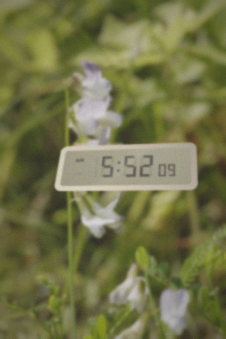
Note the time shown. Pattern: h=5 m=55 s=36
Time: h=5 m=52 s=9
